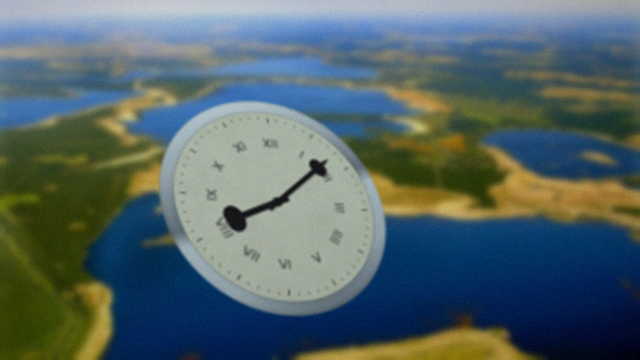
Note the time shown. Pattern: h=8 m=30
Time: h=8 m=8
